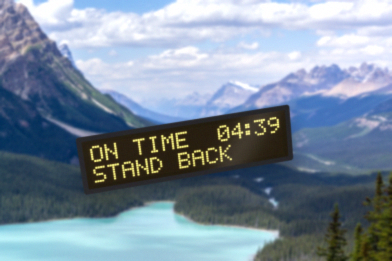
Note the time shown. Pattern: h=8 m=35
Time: h=4 m=39
